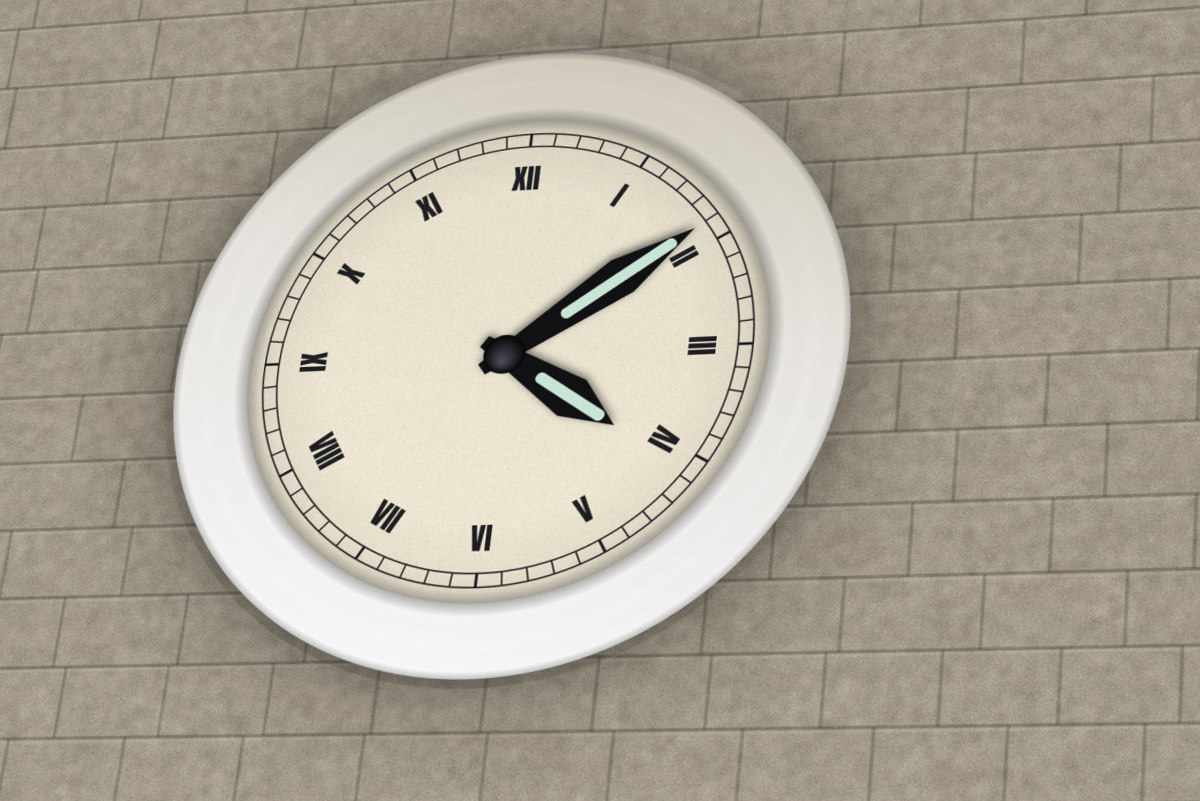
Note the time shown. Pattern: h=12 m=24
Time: h=4 m=9
